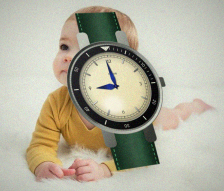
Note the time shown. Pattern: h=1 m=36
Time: h=8 m=59
